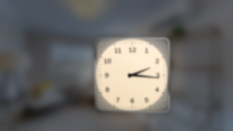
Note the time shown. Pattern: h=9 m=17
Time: h=2 m=16
